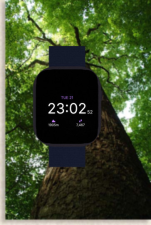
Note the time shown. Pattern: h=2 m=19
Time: h=23 m=2
